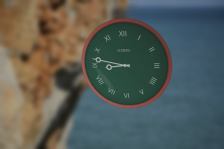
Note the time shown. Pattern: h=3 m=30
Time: h=8 m=47
